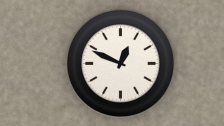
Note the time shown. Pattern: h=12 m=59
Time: h=12 m=49
